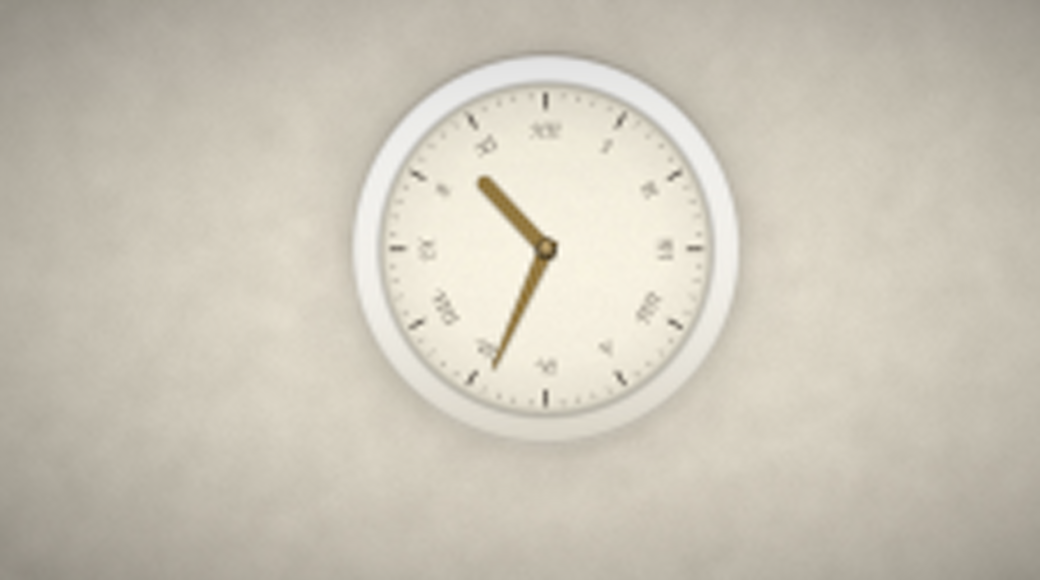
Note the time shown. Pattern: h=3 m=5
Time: h=10 m=34
